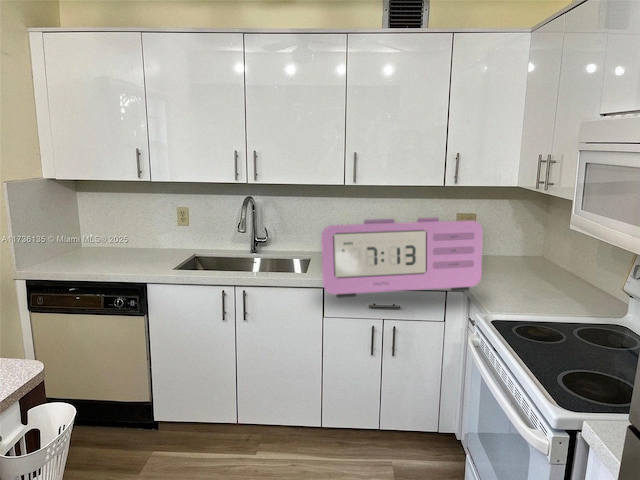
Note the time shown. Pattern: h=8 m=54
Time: h=7 m=13
